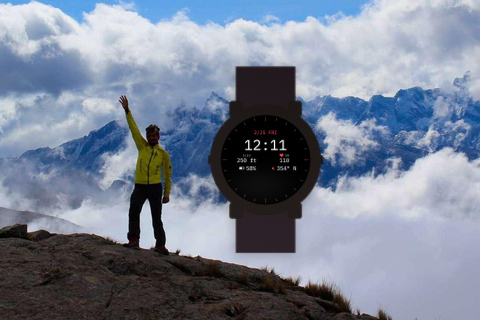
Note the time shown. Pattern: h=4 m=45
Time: h=12 m=11
